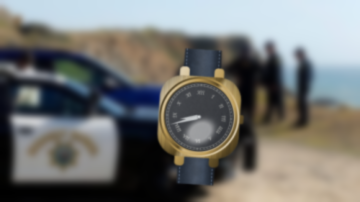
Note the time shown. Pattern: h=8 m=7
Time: h=8 m=42
